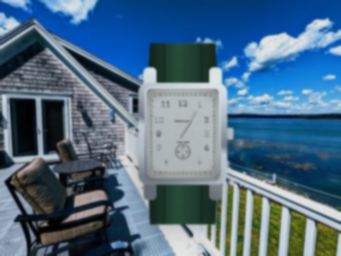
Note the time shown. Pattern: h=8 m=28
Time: h=1 m=5
